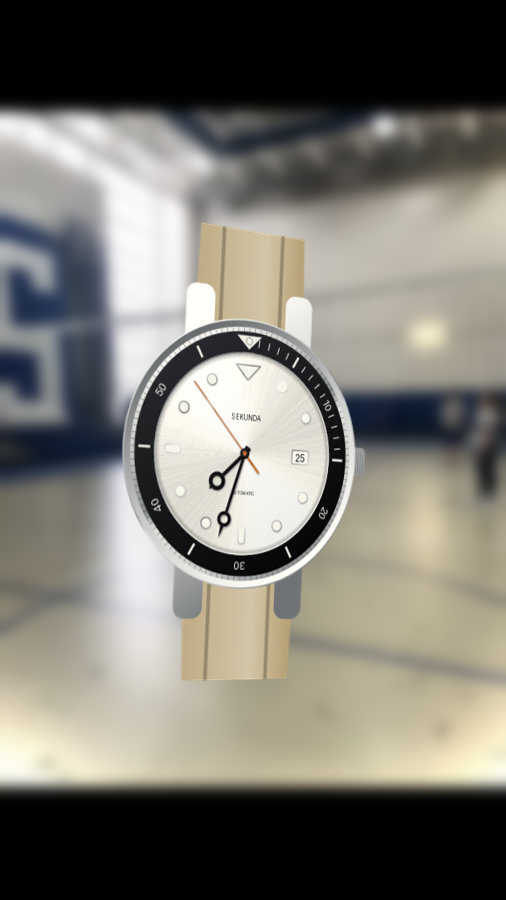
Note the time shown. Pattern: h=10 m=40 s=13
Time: h=7 m=32 s=53
